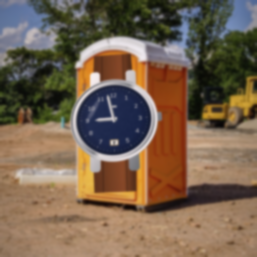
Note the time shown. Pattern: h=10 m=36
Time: h=8 m=58
